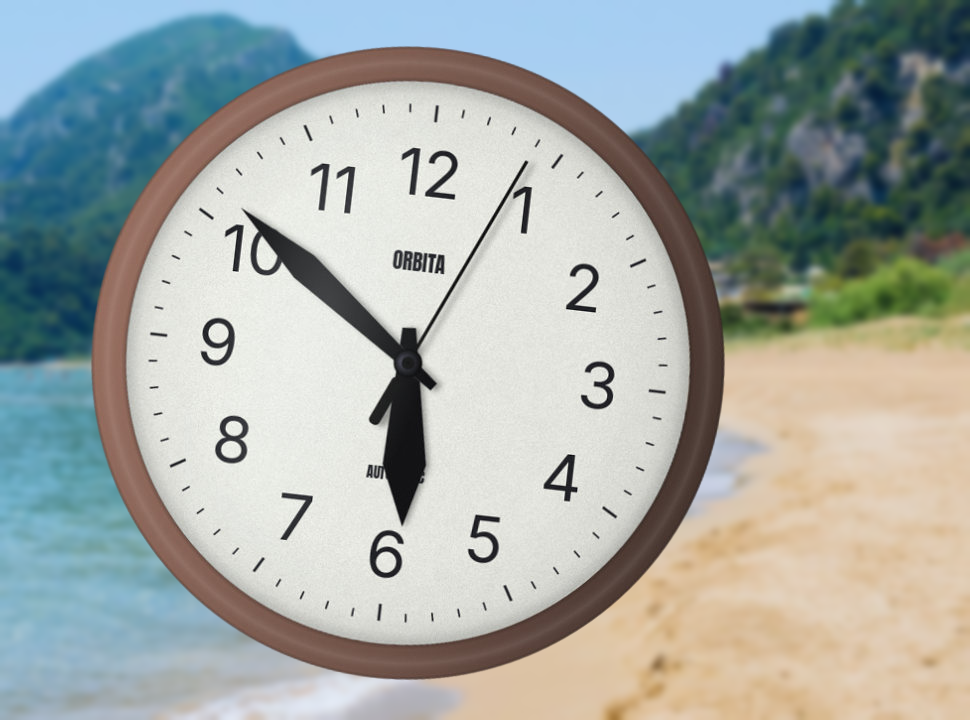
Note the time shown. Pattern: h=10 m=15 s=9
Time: h=5 m=51 s=4
